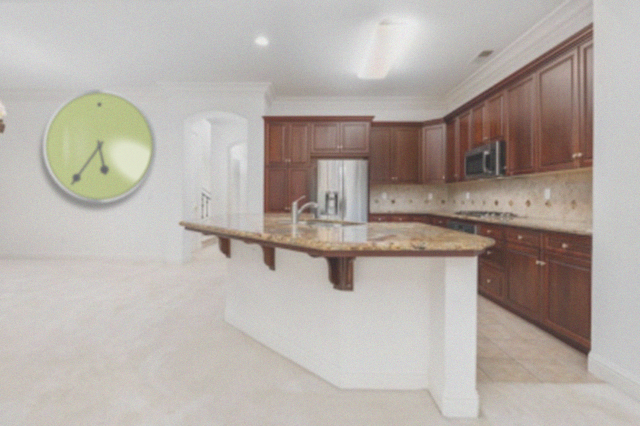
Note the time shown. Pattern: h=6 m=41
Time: h=5 m=36
